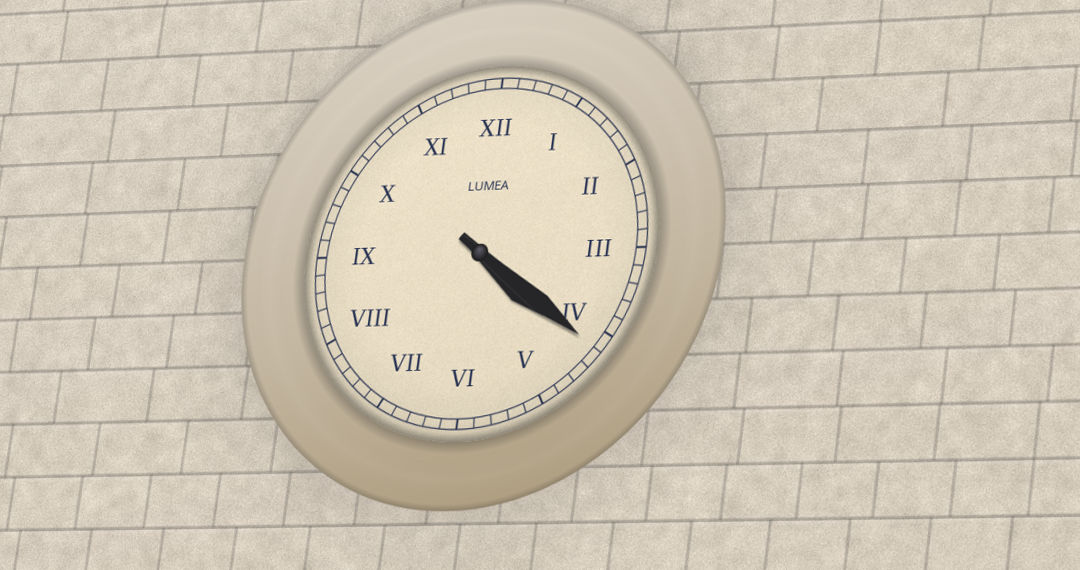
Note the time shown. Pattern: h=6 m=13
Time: h=4 m=21
